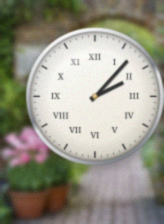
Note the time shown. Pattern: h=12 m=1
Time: h=2 m=7
